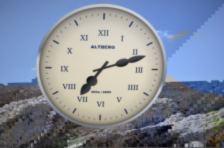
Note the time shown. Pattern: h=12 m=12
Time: h=7 m=12
